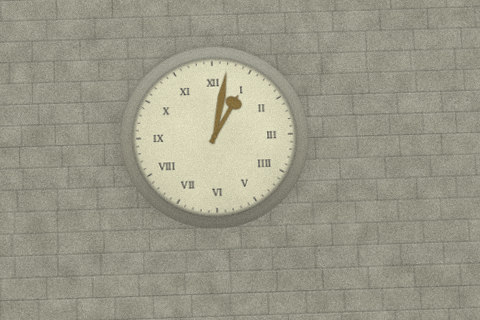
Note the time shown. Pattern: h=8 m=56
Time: h=1 m=2
